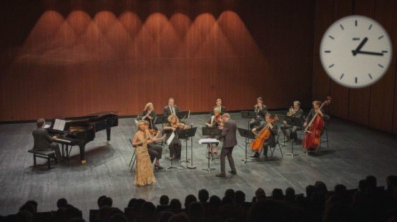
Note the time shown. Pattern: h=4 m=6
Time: h=1 m=16
